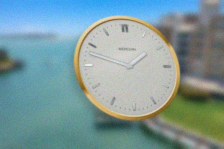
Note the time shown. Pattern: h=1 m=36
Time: h=1 m=48
